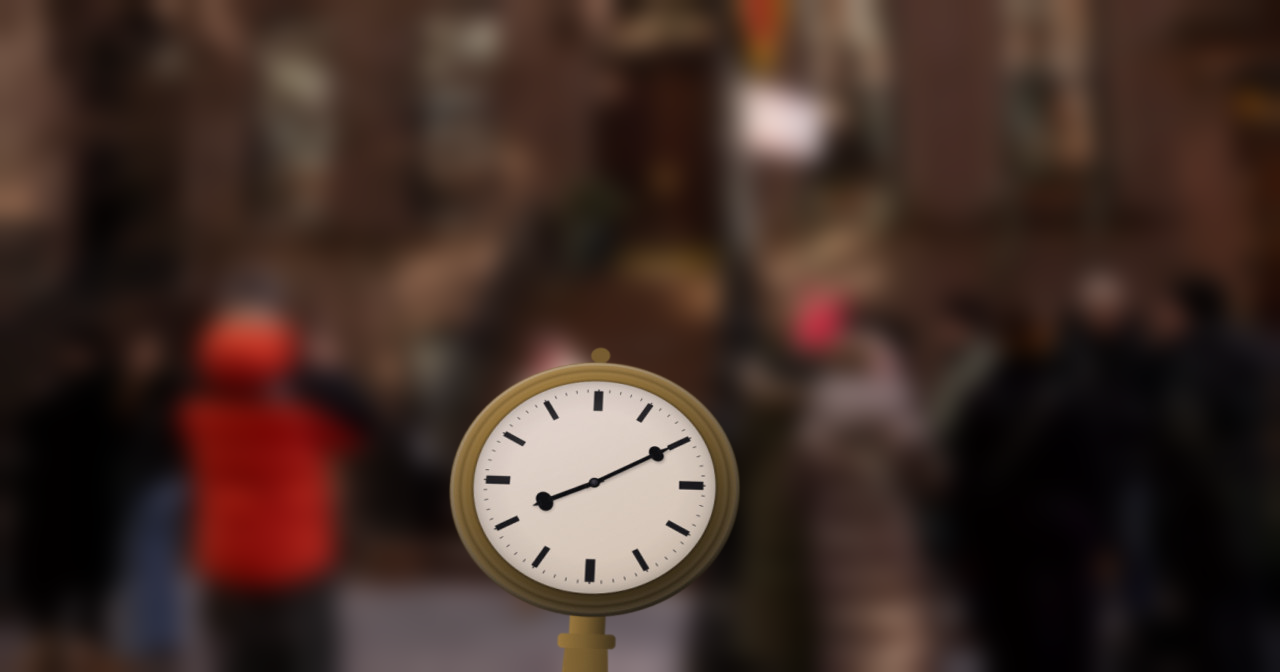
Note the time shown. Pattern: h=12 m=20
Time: h=8 m=10
